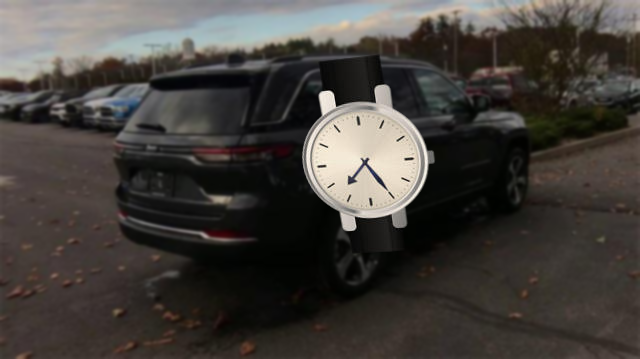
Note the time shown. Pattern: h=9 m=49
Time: h=7 m=25
